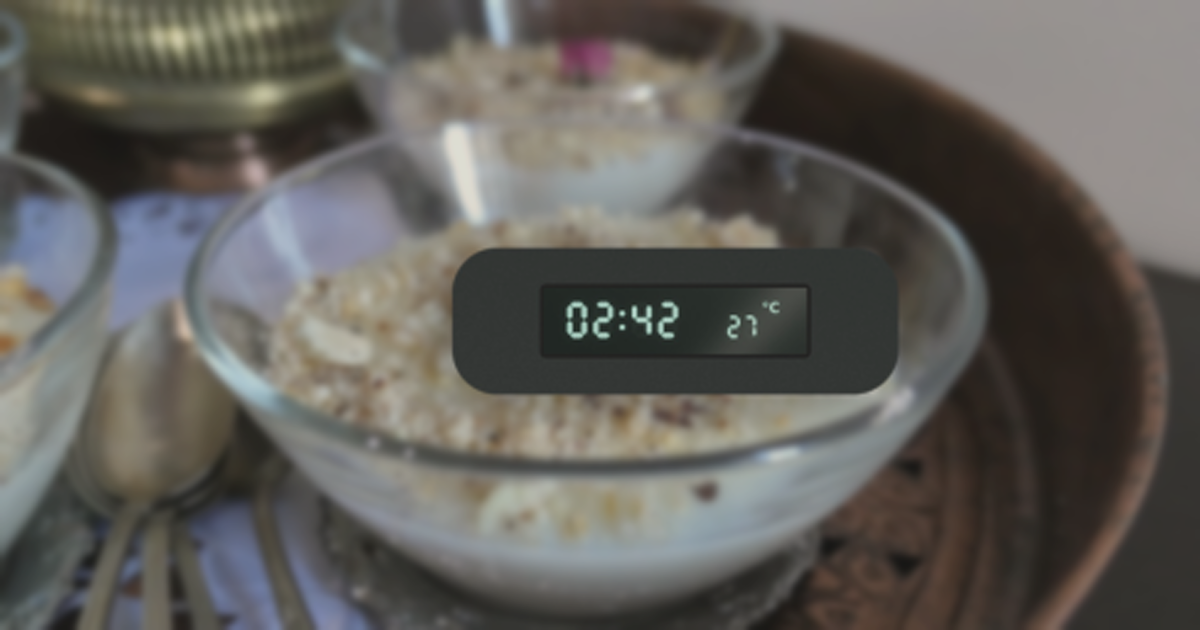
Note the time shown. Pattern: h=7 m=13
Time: h=2 m=42
